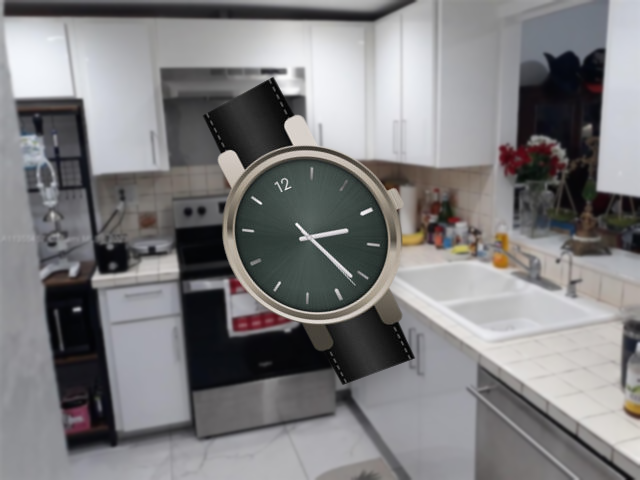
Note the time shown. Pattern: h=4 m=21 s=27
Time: h=3 m=26 s=27
